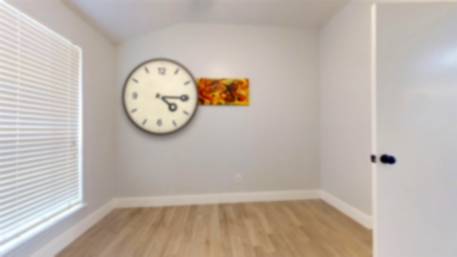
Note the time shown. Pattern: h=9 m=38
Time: h=4 m=15
